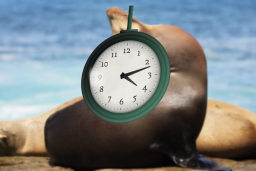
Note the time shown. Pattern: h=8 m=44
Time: h=4 m=12
